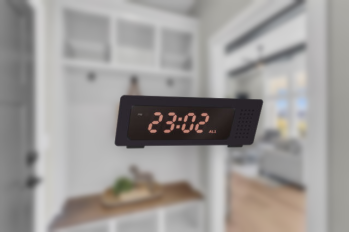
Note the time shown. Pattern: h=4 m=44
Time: h=23 m=2
